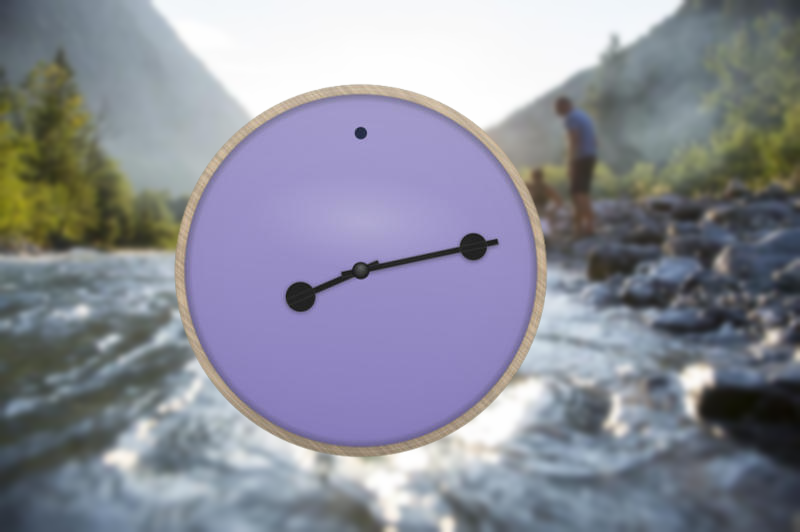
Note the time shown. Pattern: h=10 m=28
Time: h=8 m=13
